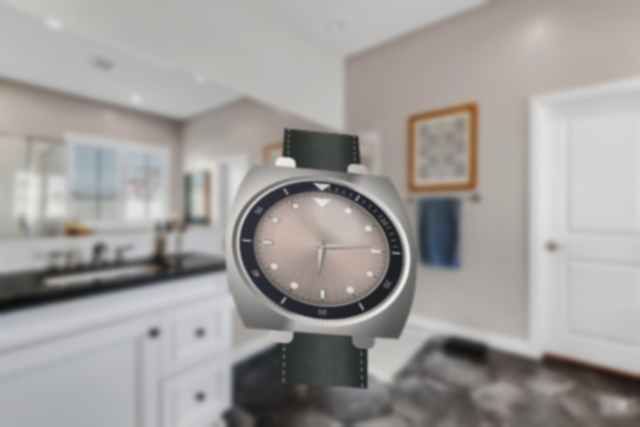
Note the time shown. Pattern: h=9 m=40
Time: h=6 m=14
